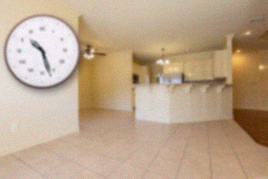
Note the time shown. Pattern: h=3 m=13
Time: h=10 m=27
